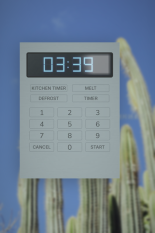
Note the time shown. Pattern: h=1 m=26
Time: h=3 m=39
